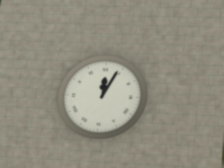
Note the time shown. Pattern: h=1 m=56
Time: h=12 m=4
